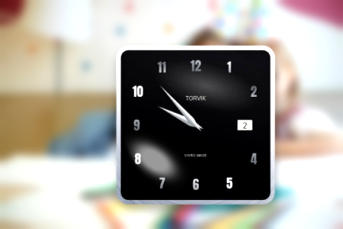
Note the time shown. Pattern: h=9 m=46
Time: h=9 m=53
